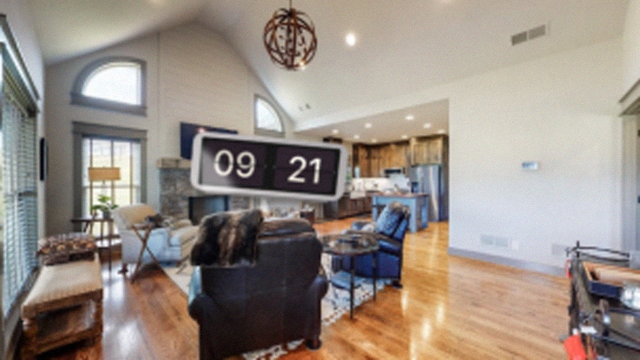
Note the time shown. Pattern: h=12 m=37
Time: h=9 m=21
